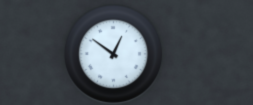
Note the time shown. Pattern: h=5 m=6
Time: h=12 m=51
